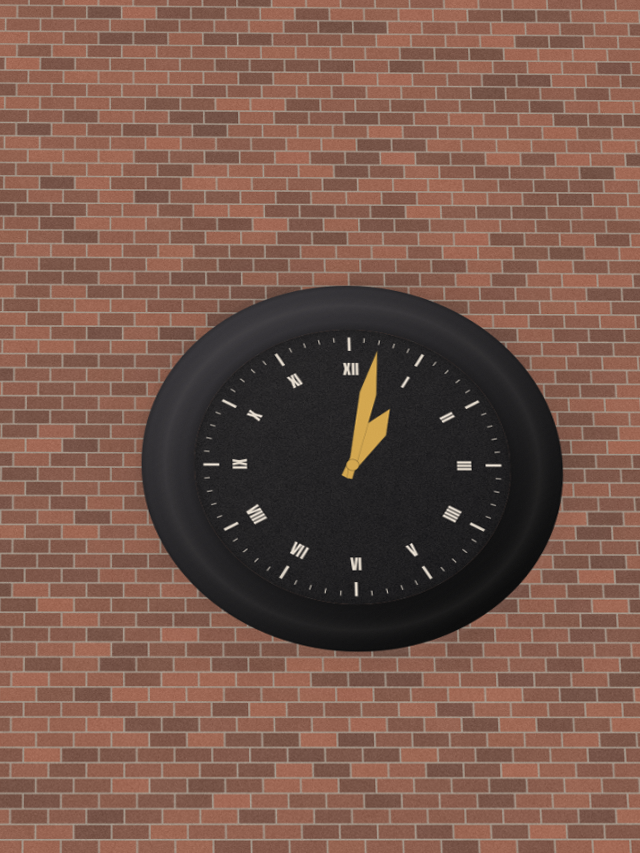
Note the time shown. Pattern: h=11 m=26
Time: h=1 m=2
